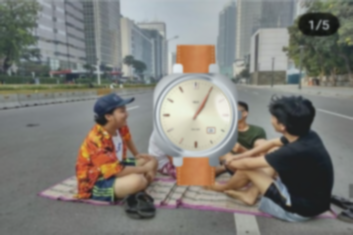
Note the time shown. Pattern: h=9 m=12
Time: h=1 m=5
